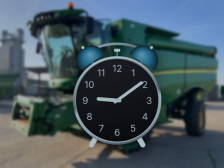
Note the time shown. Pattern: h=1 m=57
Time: h=9 m=9
